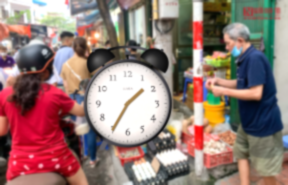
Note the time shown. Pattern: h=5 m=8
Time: h=1 m=35
